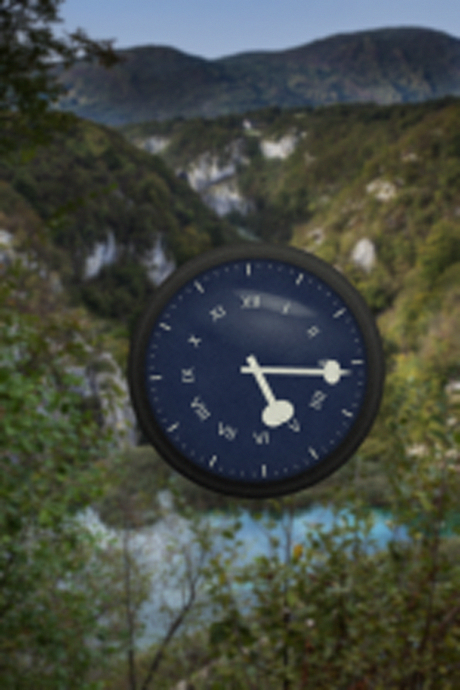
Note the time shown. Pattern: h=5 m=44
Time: h=5 m=16
